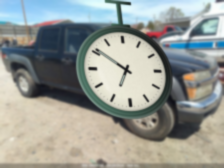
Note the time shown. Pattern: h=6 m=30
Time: h=6 m=51
